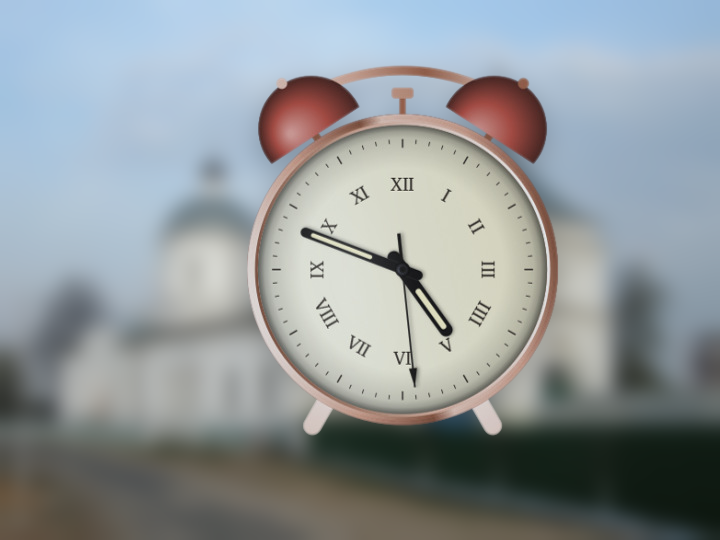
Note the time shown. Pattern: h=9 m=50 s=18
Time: h=4 m=48 s=29
